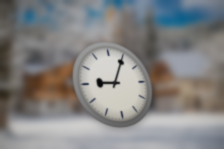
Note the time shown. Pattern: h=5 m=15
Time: h=9 m=5
